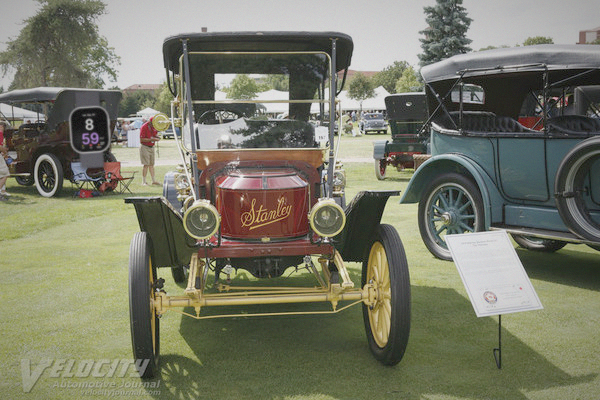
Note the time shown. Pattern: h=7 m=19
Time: h=8 m=59
